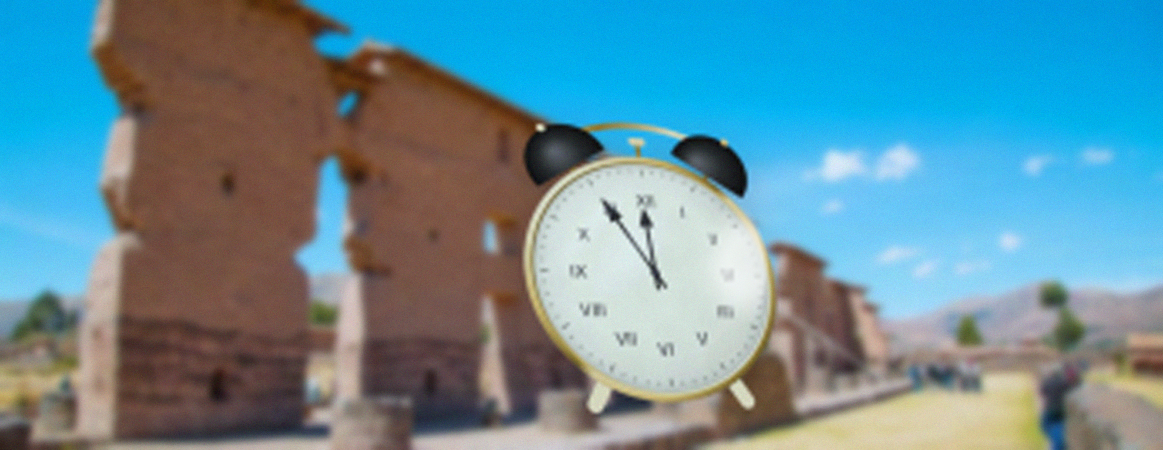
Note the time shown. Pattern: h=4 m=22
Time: h=11 m=55
